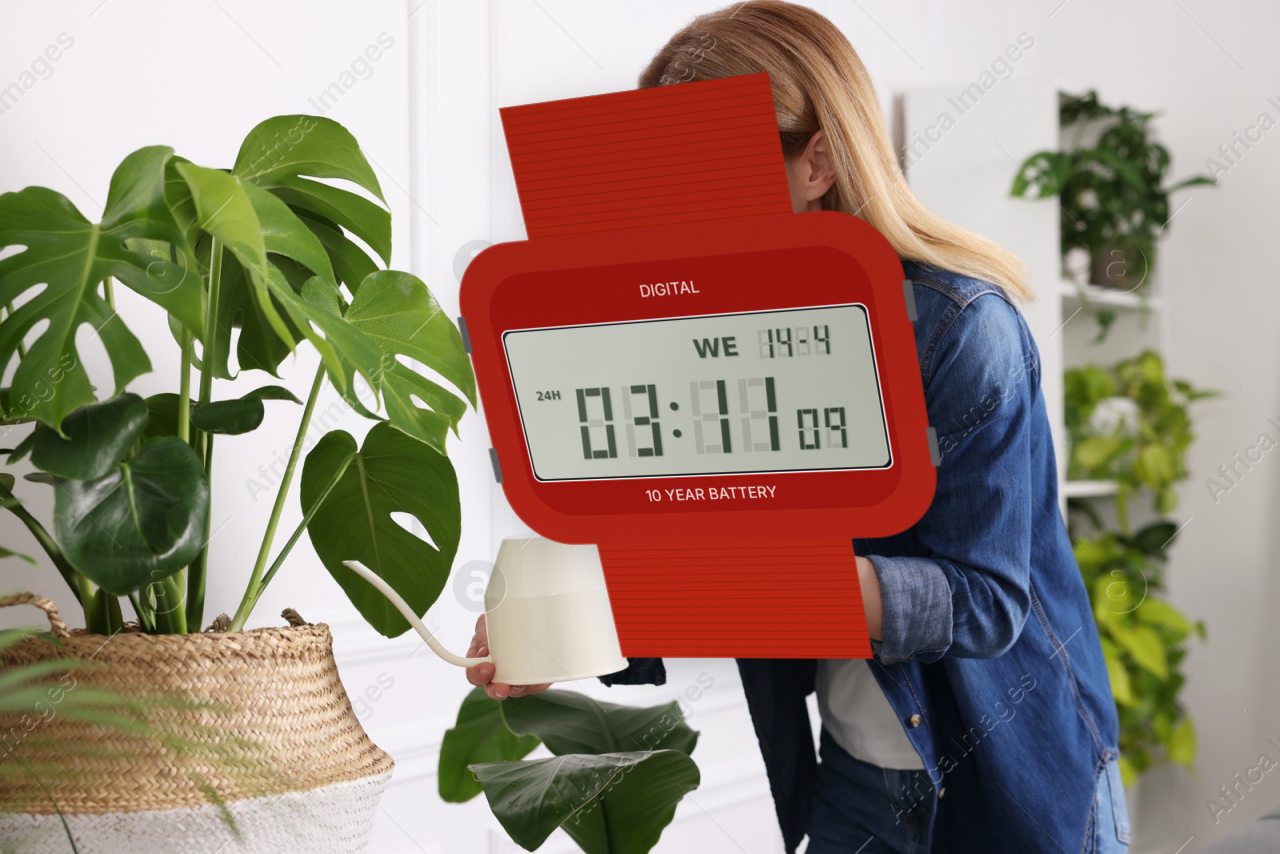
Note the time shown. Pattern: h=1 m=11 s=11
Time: h=3 m=11 s=9
